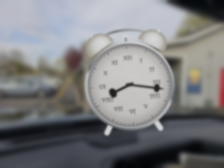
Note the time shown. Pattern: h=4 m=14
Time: h=8 m=17
